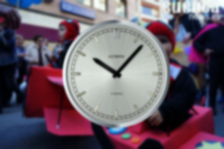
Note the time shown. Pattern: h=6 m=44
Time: h=10 m=7
